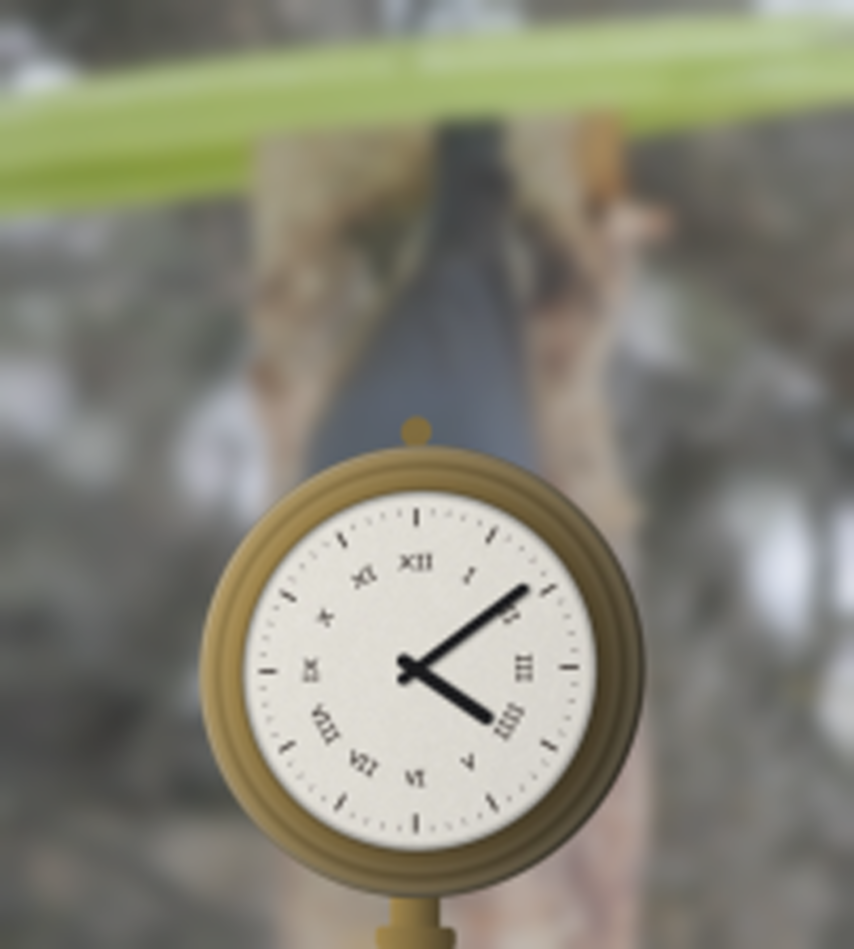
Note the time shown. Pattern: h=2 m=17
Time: h=4 m=9
